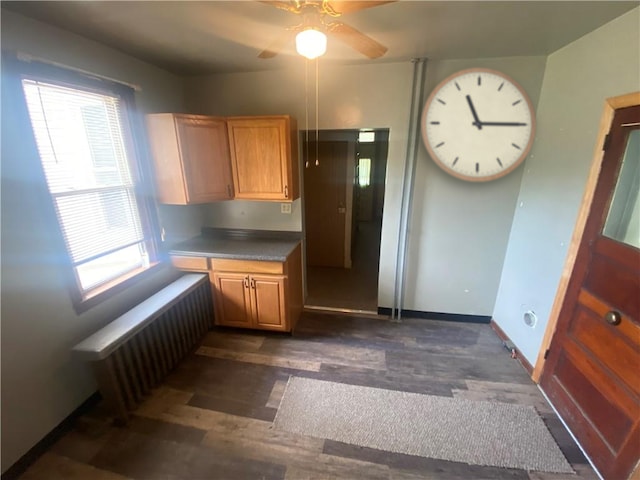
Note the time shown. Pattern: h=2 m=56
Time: h=11 m=15
